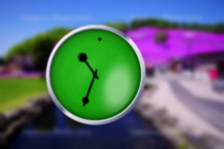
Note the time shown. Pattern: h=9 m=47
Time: h=10 m=32
